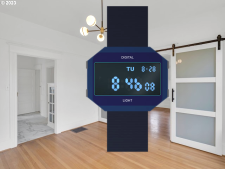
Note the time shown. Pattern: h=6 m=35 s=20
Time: h=8 m=46 s=8
